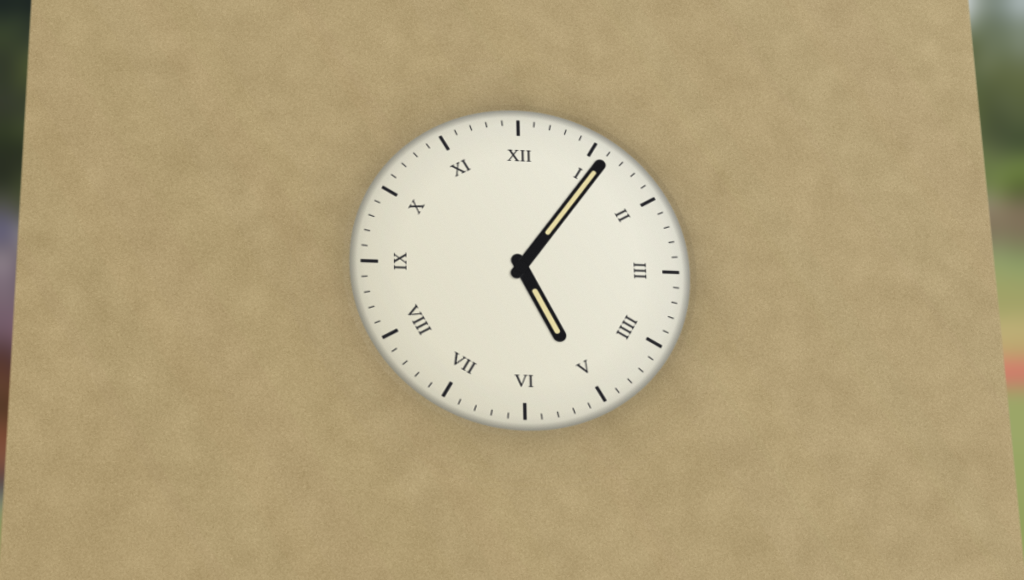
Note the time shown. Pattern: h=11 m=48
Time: h=5 m=6
